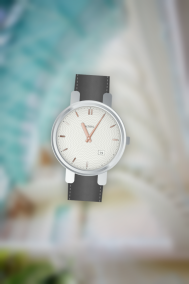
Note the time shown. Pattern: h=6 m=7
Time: h=11 m=5
